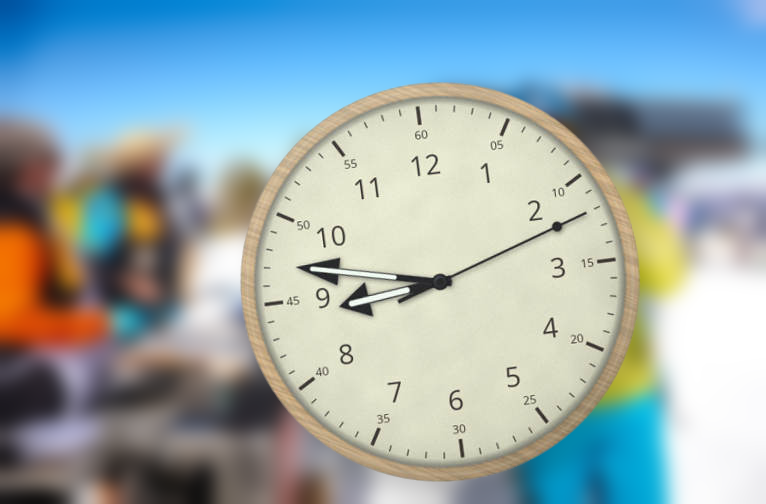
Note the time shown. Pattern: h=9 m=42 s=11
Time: h=8 m=47 s=12
